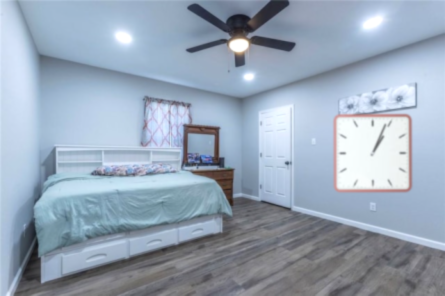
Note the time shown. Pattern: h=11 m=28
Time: h=1 m=4
